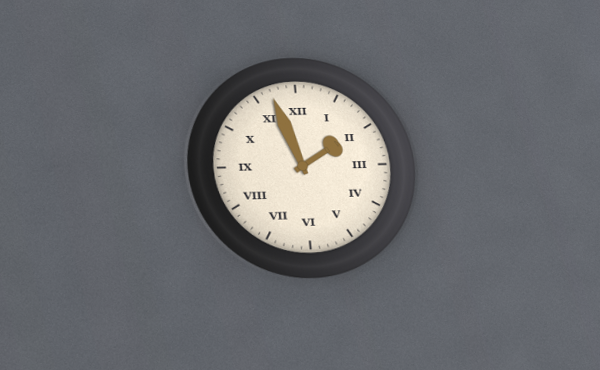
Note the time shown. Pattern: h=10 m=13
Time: h=1 m=57
